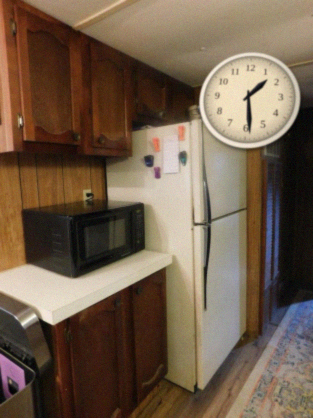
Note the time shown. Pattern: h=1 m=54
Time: h=1 m=29
